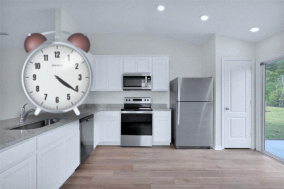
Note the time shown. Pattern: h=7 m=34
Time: h=4 m=21
